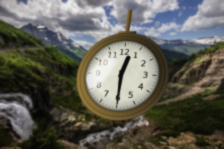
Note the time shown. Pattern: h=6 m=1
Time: h=12 m=30
